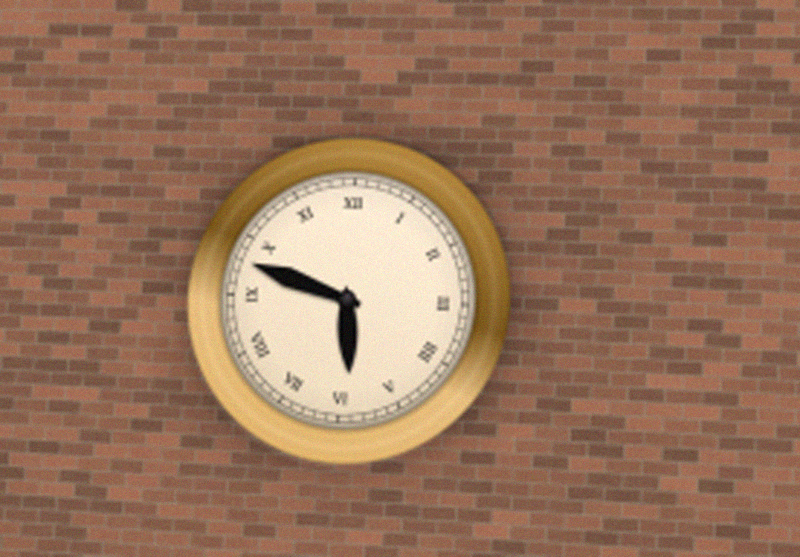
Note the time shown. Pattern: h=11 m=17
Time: h=5 m=48
